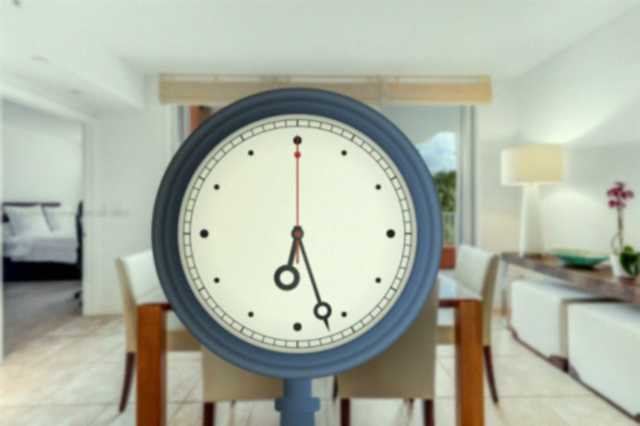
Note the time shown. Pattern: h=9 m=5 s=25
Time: h=6 m=27 s=0
